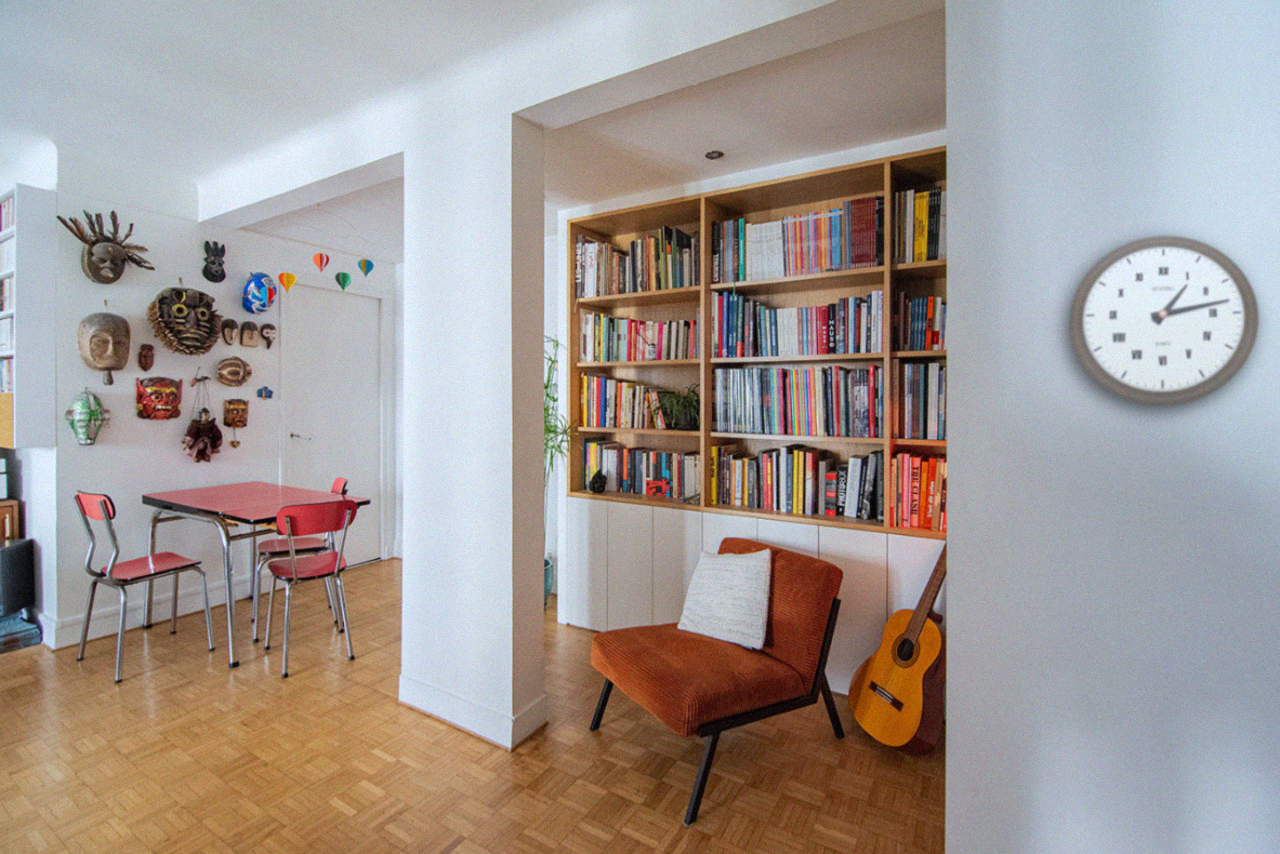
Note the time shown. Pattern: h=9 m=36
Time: h=1 m=13
